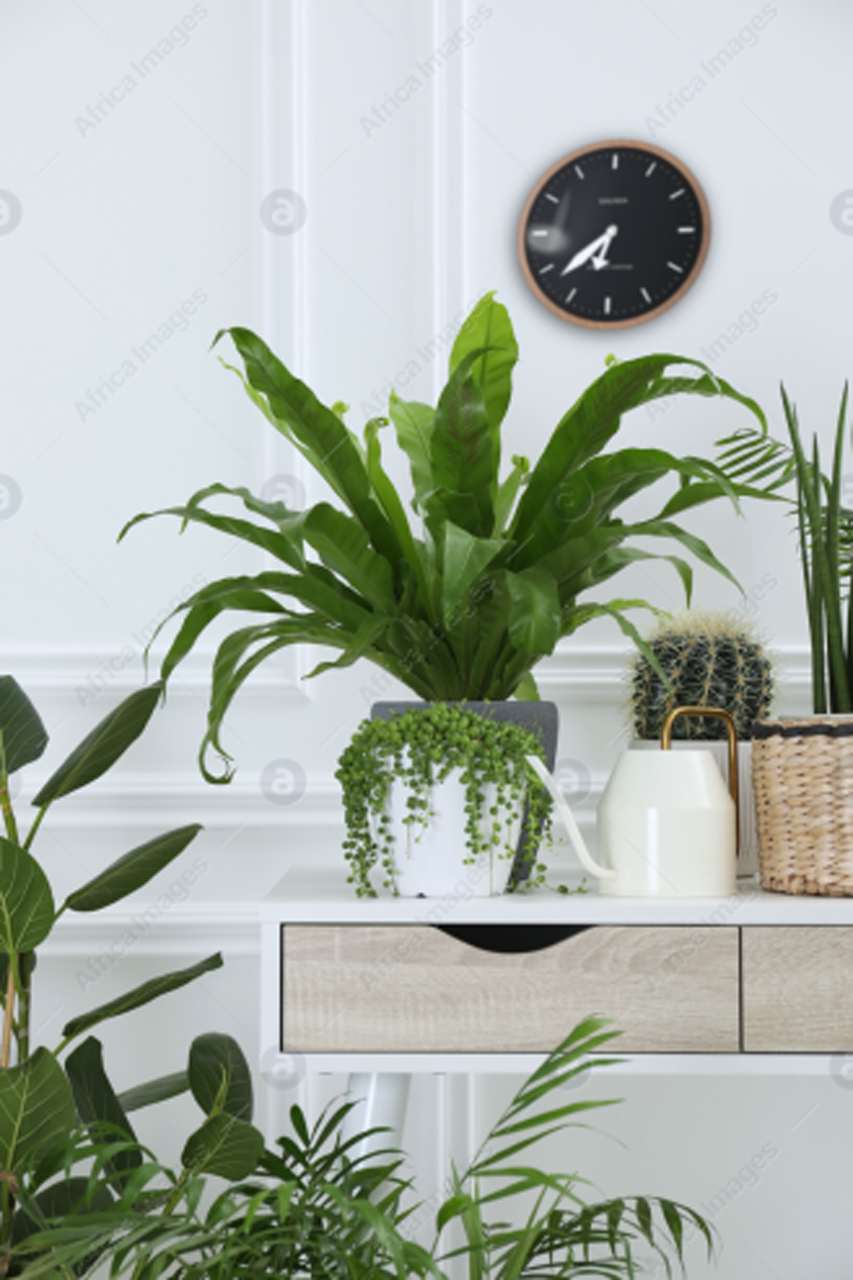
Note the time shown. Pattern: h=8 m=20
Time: h=6 m=38
